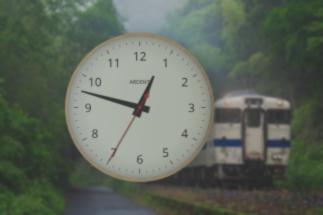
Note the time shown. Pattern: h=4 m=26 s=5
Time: h=12 m=47 s=35
